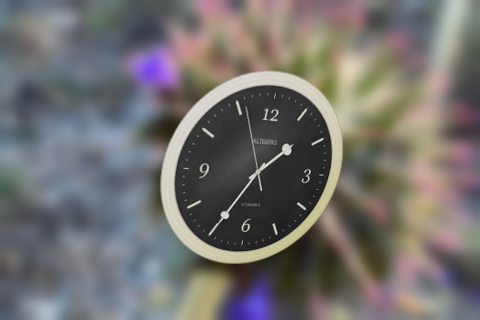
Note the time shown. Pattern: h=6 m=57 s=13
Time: h=1 m=34 s=56
